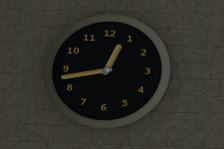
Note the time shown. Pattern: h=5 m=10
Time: h=12 m=43
